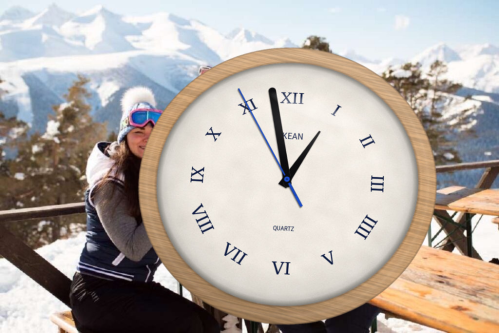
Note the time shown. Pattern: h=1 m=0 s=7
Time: h=12 m=57 s=55
